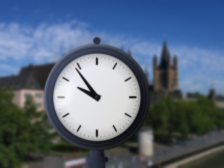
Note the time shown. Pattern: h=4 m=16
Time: h=9 m=54
